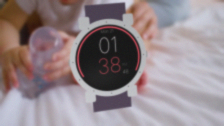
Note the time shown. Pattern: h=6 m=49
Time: h=1 m=38
